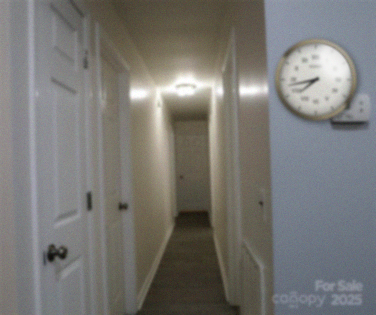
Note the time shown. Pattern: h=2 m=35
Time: h=7 m=43
